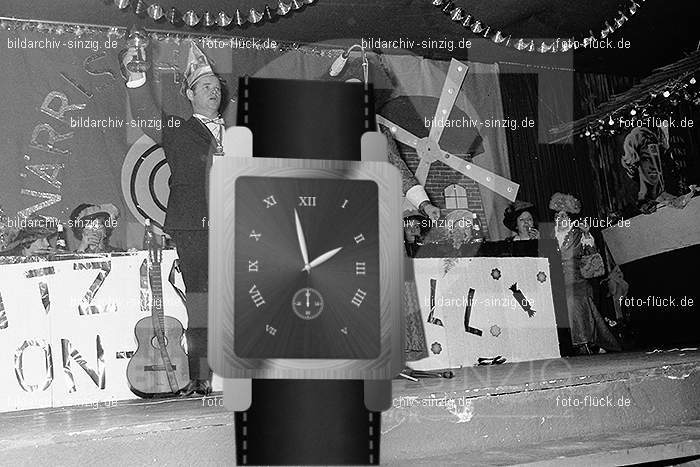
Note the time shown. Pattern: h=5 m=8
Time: h=1 m=58
